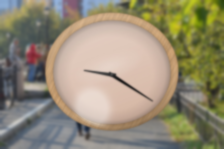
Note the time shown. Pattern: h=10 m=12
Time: h=9 m=21
